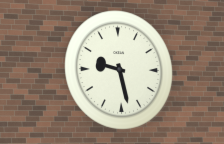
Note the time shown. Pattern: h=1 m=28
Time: h=9 m=28
